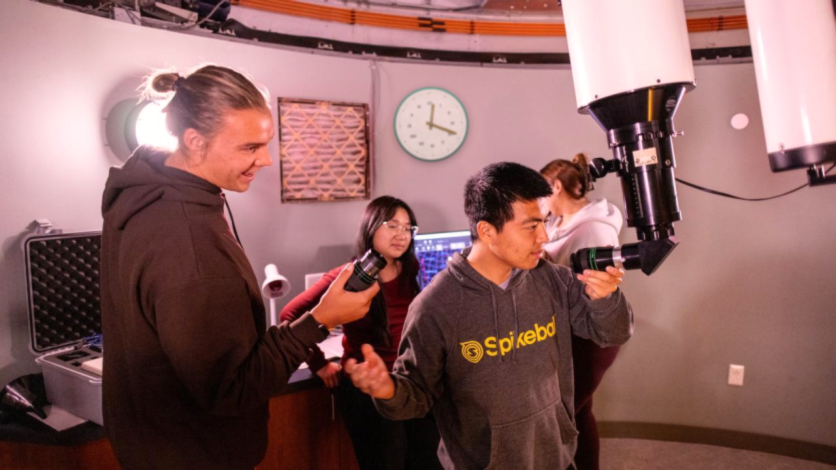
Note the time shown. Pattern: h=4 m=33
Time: h=12 m=19
